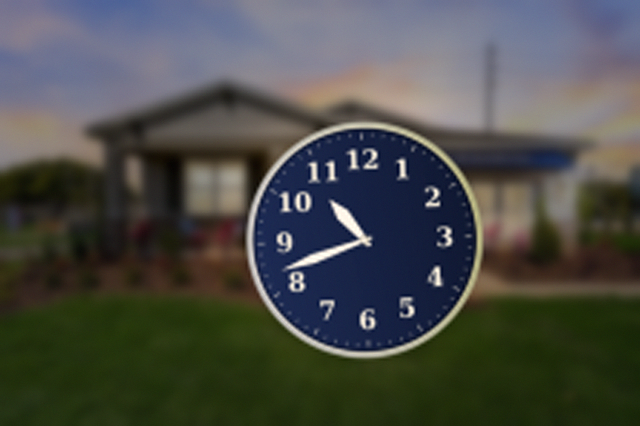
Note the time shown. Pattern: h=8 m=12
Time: h=10 m=42
